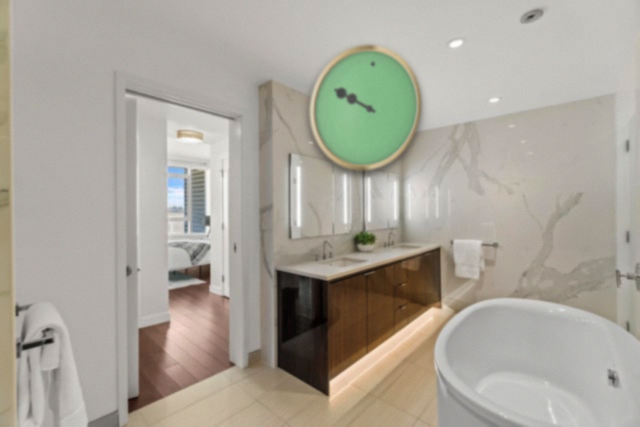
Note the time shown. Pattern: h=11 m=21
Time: h=9 m=49
